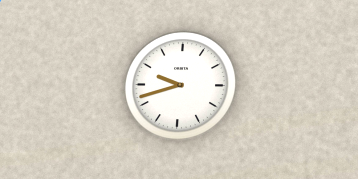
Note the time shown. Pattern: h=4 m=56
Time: h=9 m=42
